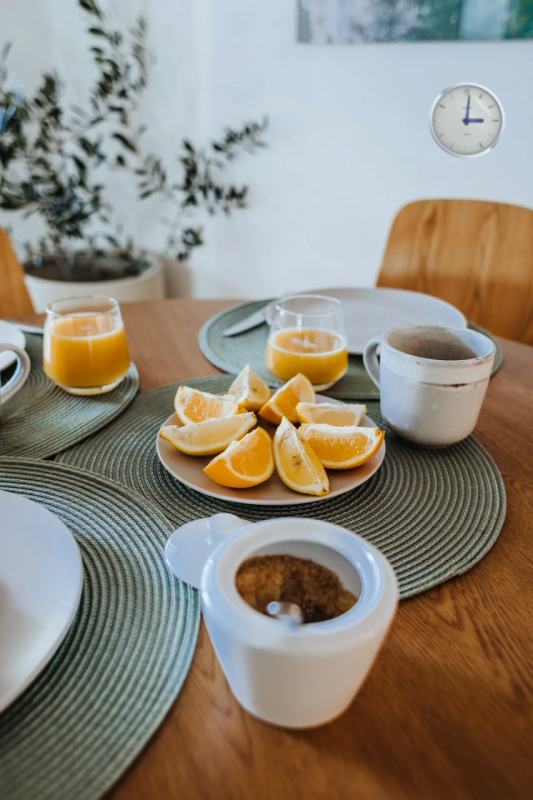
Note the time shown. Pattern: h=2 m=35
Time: h=3 m=1
